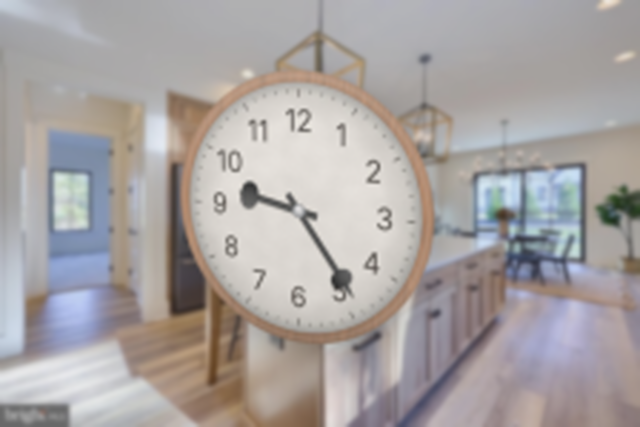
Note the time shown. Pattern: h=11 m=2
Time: h=9 m=24
